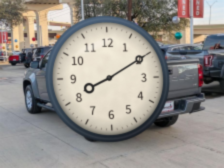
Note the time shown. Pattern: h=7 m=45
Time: h=8 m=10
